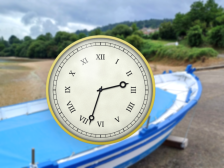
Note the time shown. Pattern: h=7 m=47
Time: h=2 m=33
